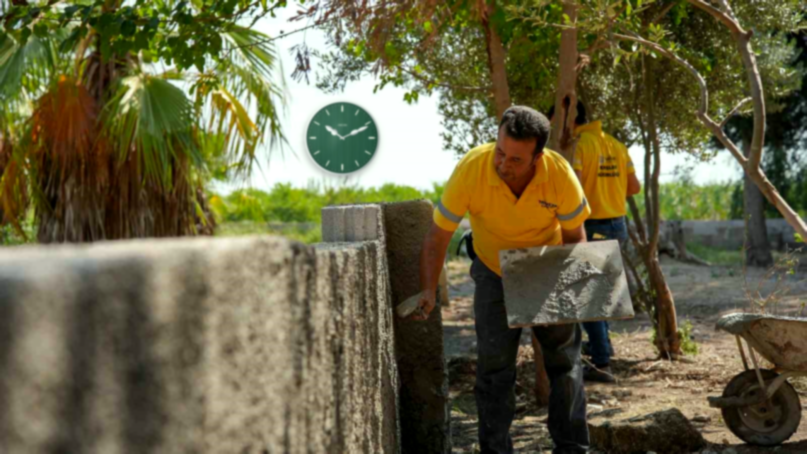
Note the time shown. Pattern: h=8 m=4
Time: h=10 m=11
